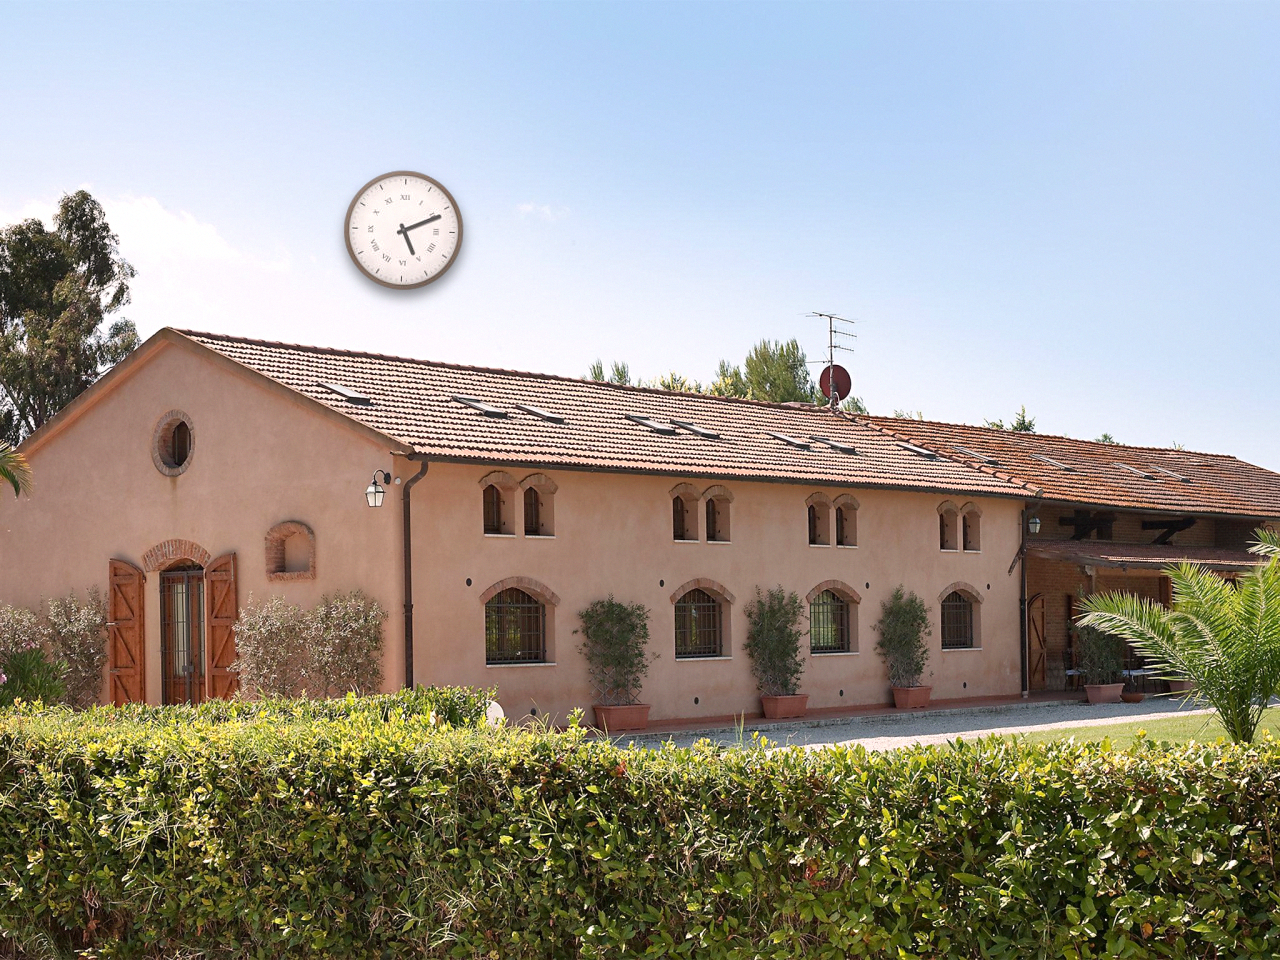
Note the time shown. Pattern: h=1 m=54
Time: h=5 m=11
